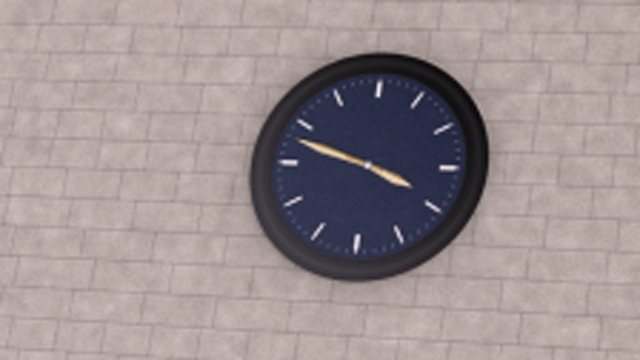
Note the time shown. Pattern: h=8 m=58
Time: h=3 m=48
